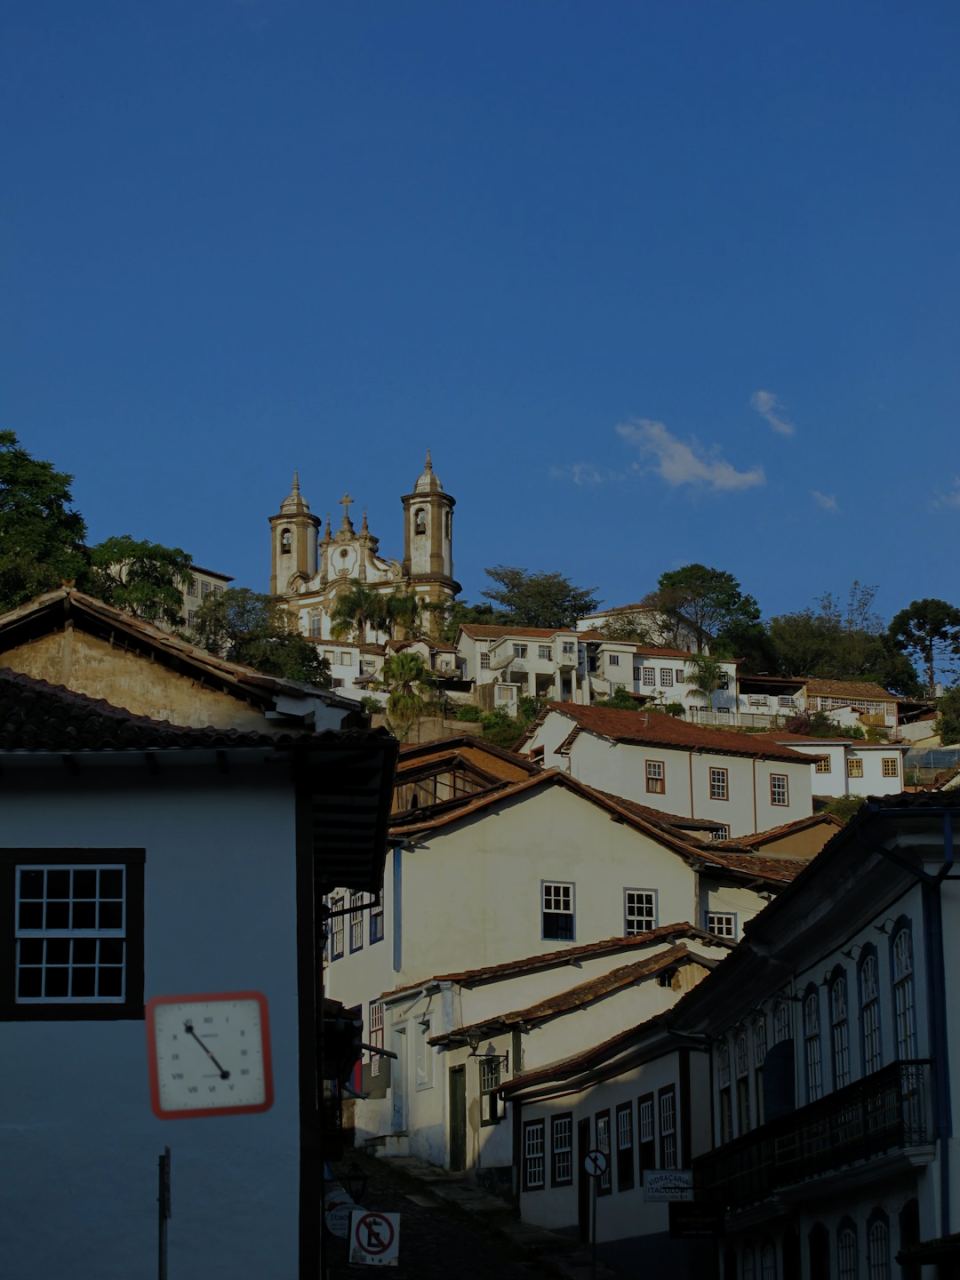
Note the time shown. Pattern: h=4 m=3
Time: h=4 m=54
